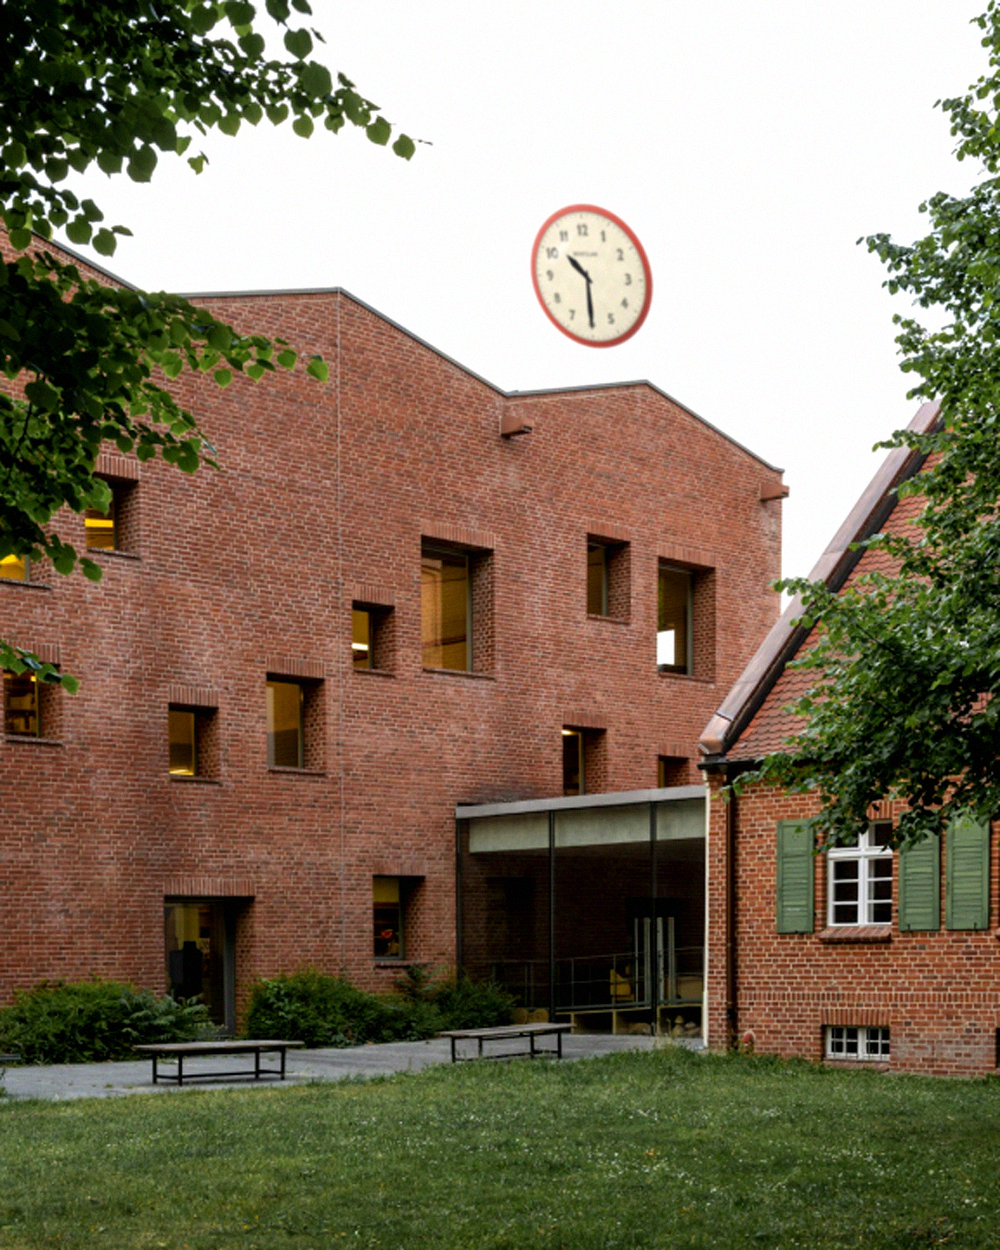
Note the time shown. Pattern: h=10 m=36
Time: h=10 m=30
